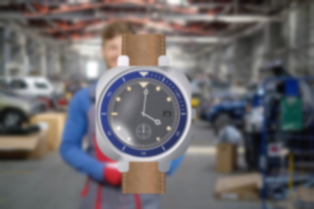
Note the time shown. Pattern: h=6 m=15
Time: h=4 m=1
